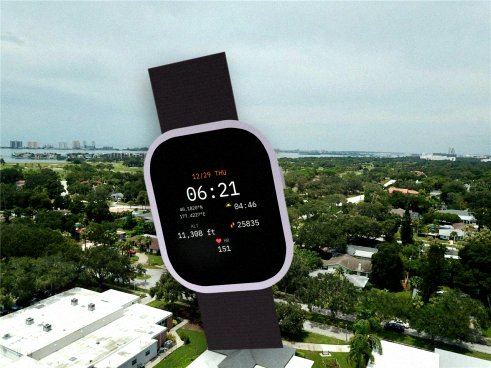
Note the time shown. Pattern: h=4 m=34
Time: h=6 m=21
